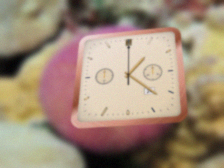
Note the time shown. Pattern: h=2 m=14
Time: h=1 m=22
